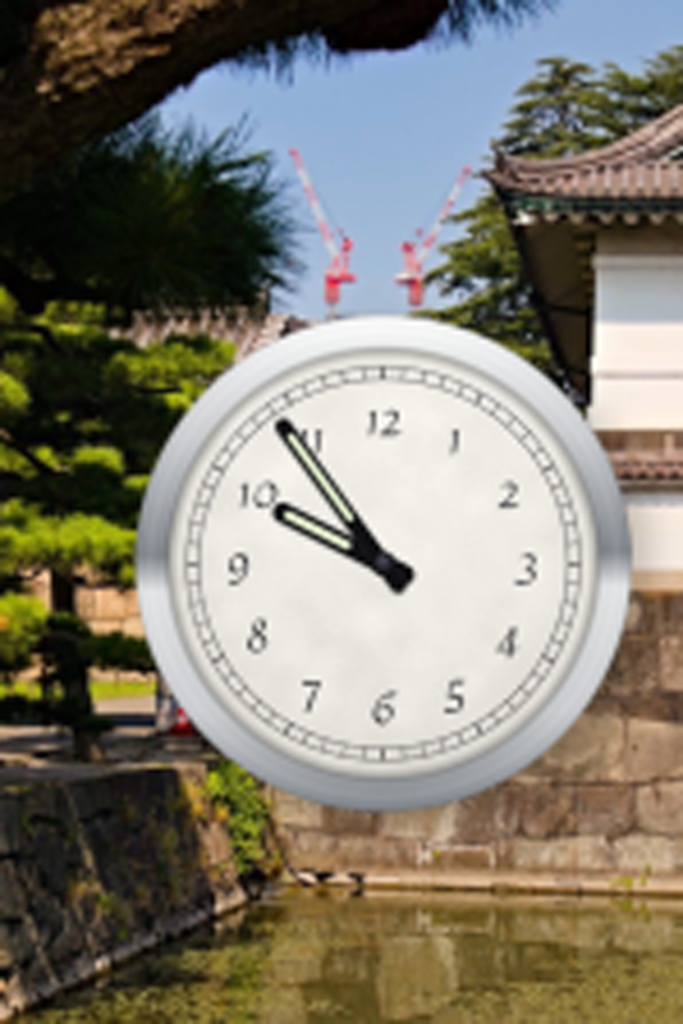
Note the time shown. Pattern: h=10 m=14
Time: h=9 m=54
